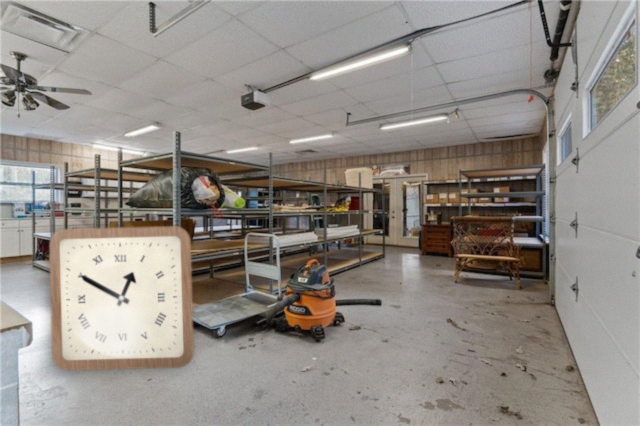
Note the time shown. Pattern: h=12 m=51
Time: h=12 m=50
